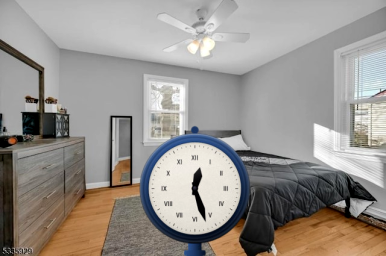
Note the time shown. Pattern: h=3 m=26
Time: h=12 m=27
